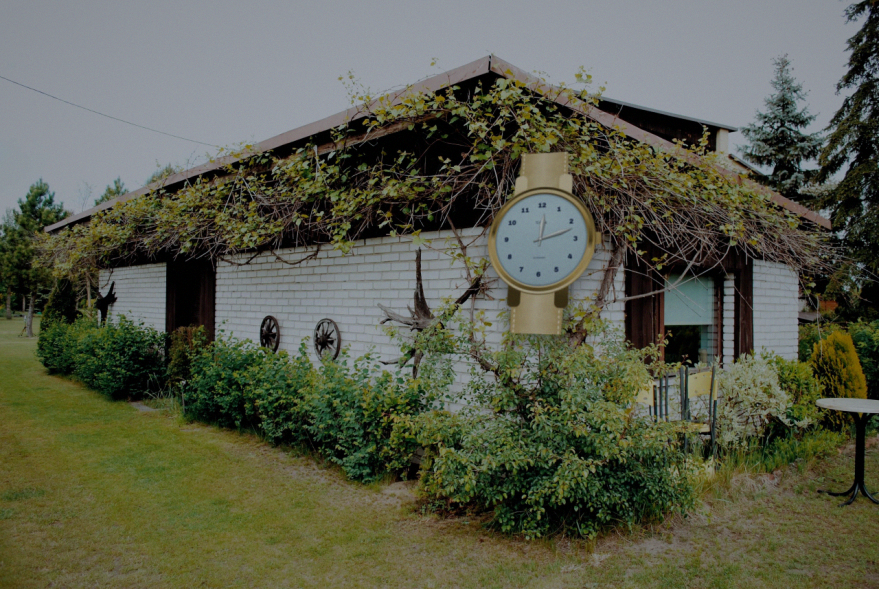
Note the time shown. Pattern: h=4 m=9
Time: h=12 m=12
